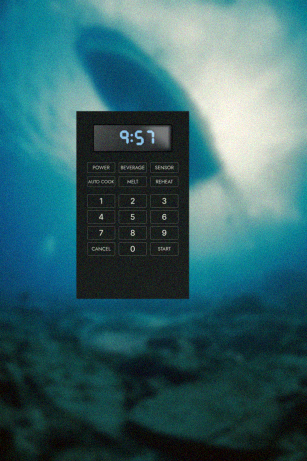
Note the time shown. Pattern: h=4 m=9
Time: h=9 m=57
